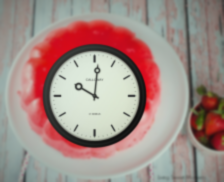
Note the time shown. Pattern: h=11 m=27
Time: h=10 m=1
